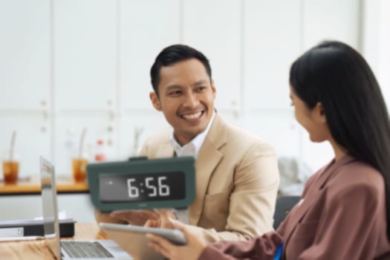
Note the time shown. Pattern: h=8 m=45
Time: h=6 m=56
